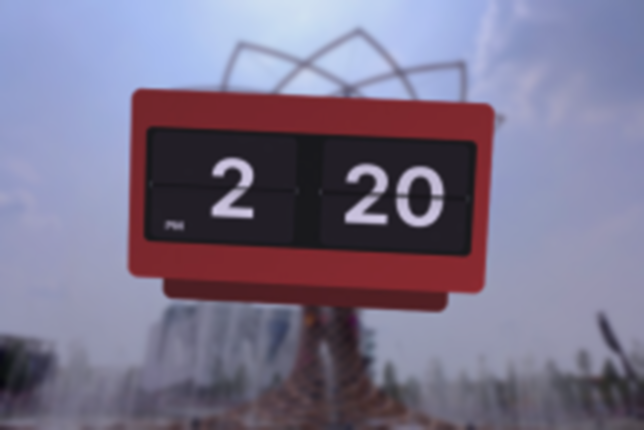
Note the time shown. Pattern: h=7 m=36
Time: h=2 m=20
